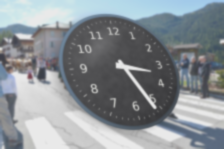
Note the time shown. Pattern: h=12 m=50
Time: h=3 m=26
